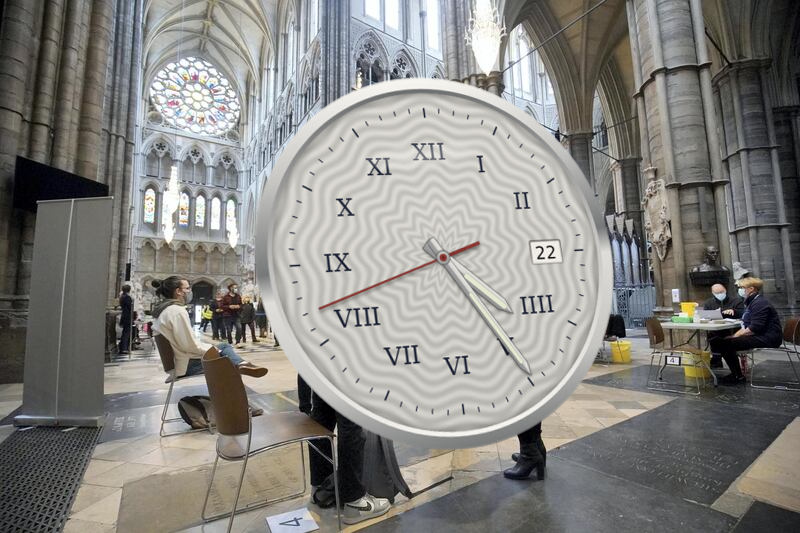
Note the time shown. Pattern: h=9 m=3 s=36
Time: h=4 m=24 s=42
